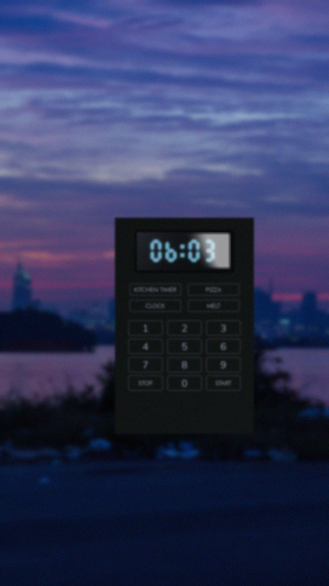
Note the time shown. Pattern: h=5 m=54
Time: h=6 m=3
